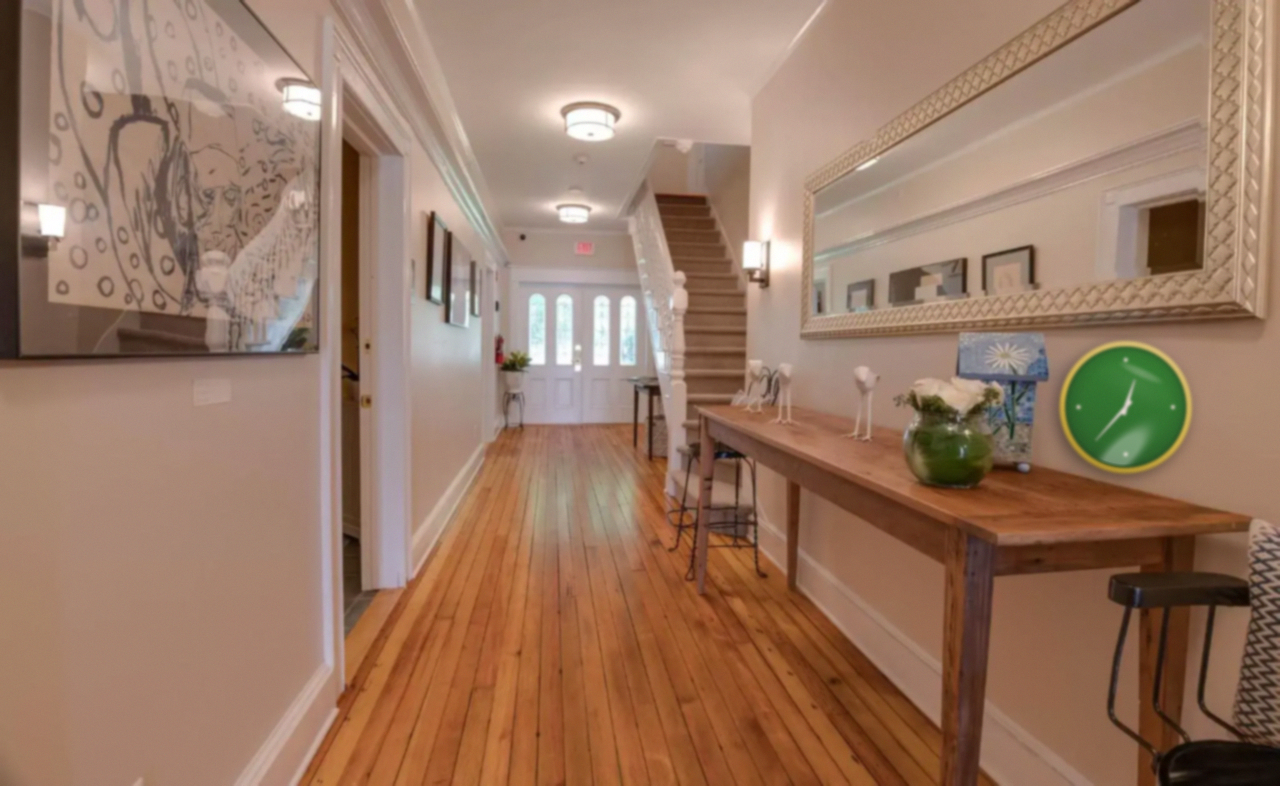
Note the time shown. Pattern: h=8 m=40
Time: h=12 m=37
